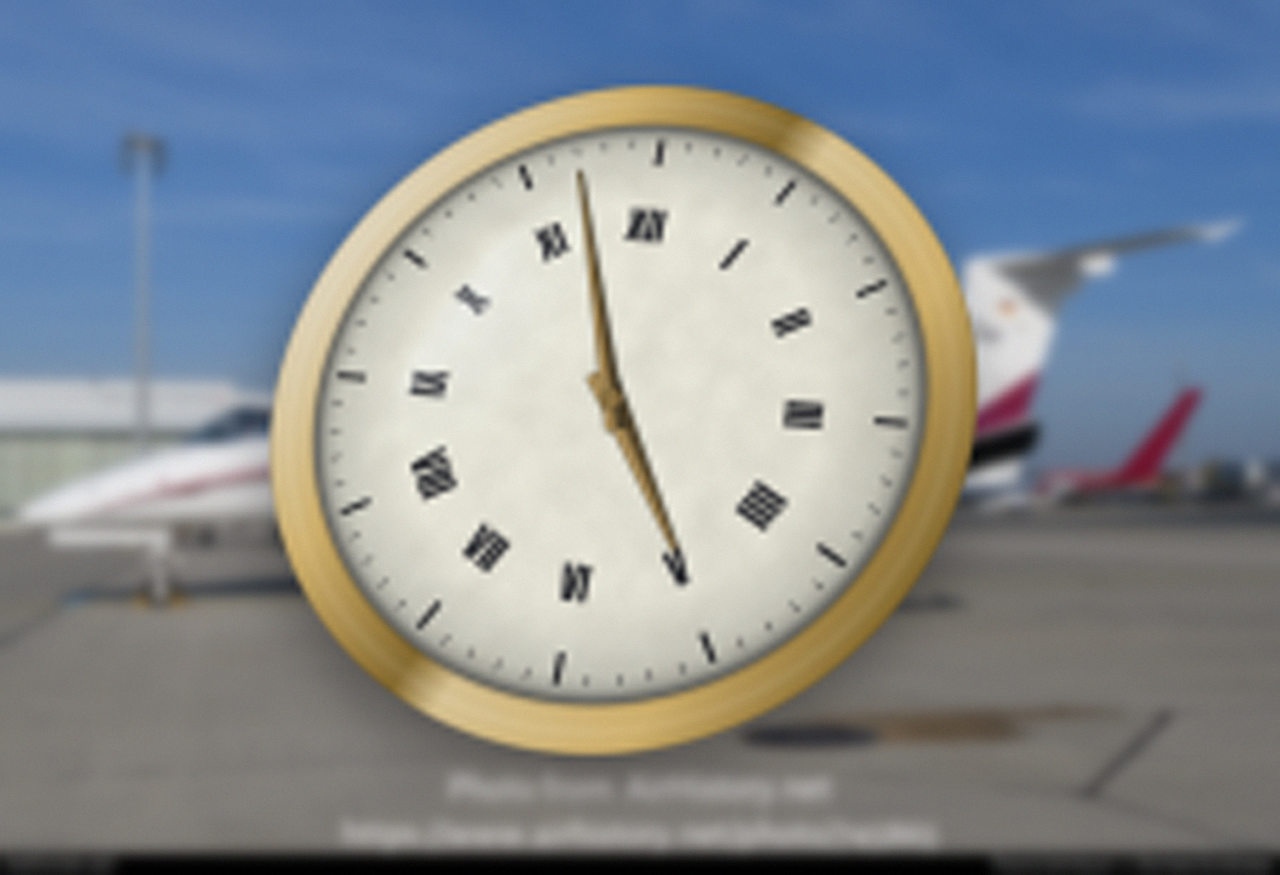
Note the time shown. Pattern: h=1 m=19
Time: h=4 m=57
